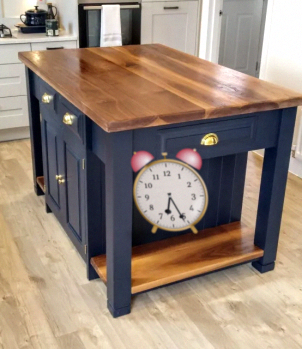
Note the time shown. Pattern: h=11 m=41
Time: h=6 m=26
